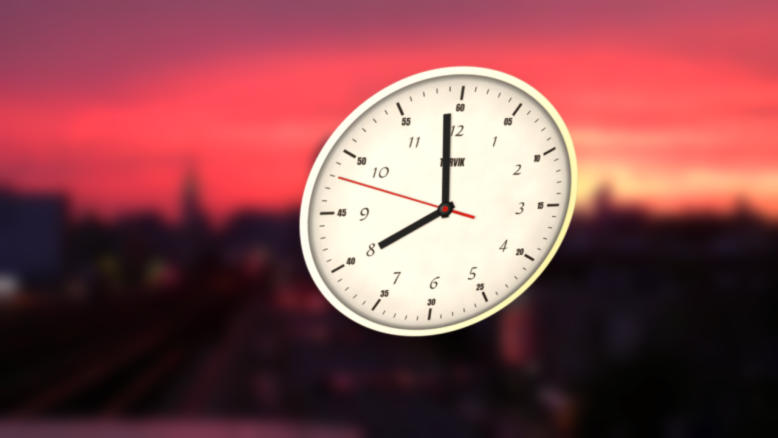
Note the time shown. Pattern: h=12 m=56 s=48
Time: h=7 m=58 s=48
